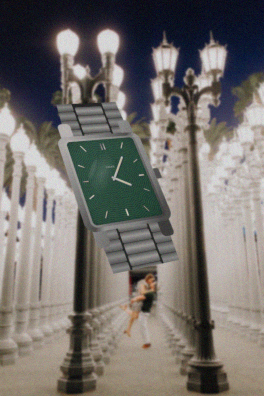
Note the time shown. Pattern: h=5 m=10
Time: h=4 m=6
